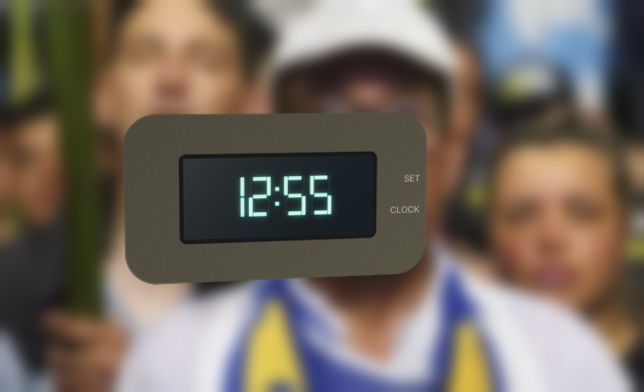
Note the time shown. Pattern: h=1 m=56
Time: h=12 m=55
